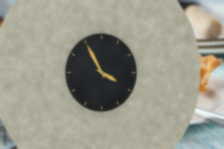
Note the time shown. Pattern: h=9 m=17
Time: h=3 m=55
